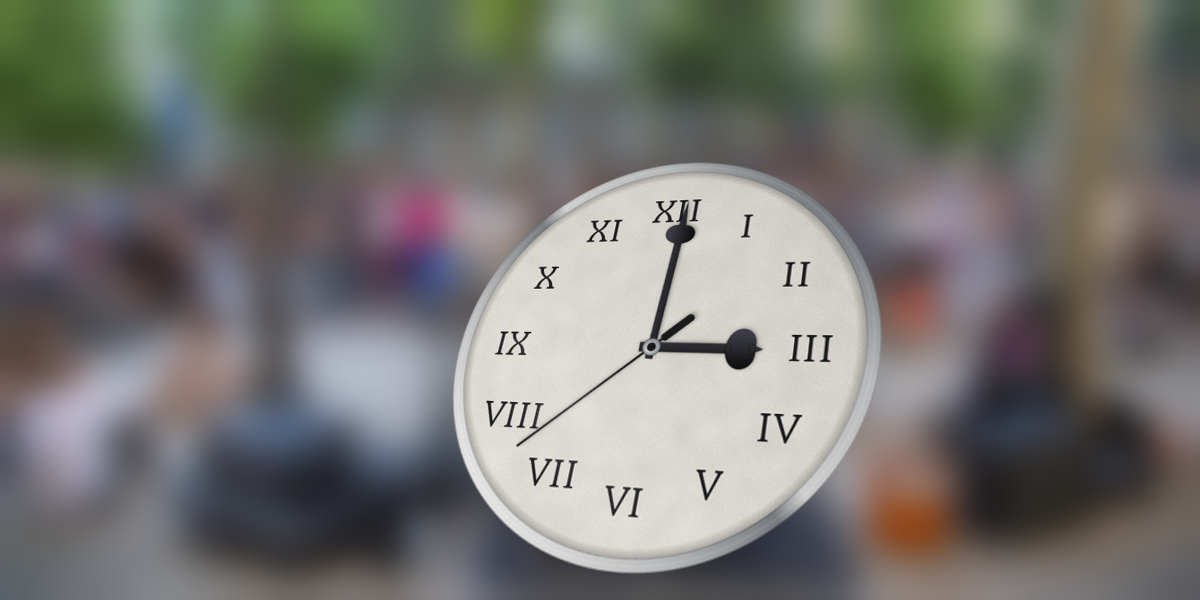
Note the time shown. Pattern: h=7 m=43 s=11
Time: h=3 m=0 s=38
